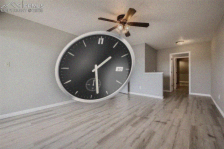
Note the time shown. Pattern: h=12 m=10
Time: h=1 m=28
